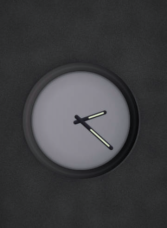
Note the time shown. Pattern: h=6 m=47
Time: h=2 m=22
